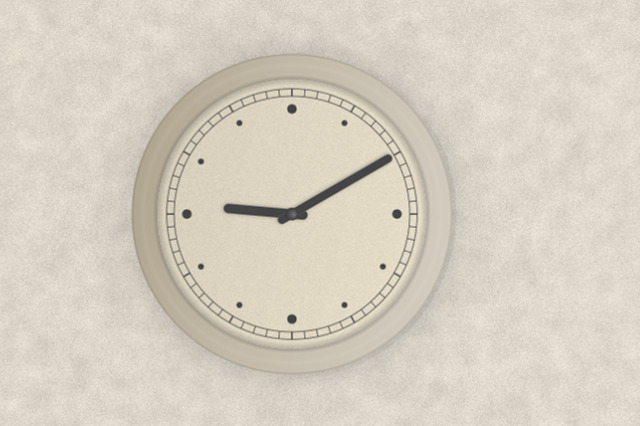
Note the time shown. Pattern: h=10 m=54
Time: h=9 m=10
